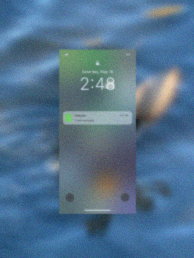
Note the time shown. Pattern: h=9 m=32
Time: h=2 m=48
